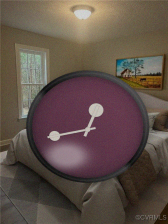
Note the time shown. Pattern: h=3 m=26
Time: h=12 m=43
